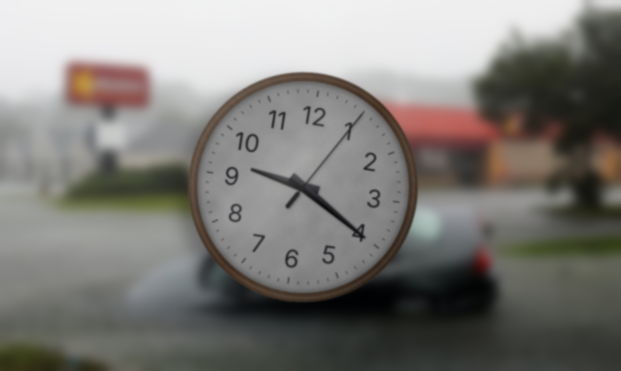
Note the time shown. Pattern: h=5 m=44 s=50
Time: h=9 m=20 s=5
